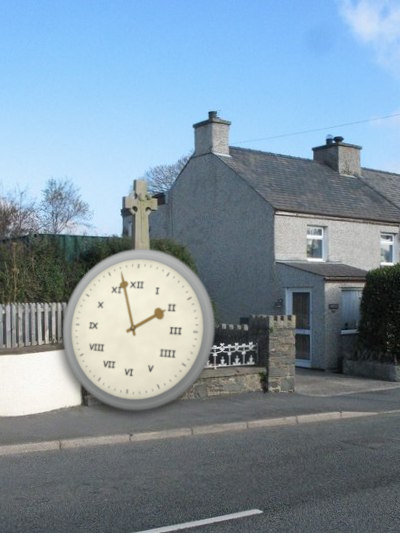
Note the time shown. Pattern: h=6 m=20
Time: h=1 m=57
